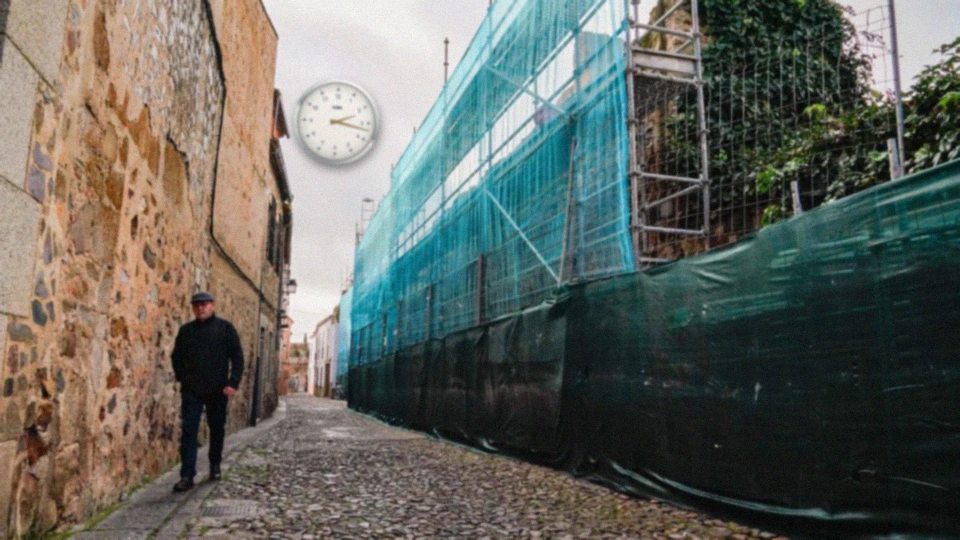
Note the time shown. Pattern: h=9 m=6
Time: h=2 m=17
